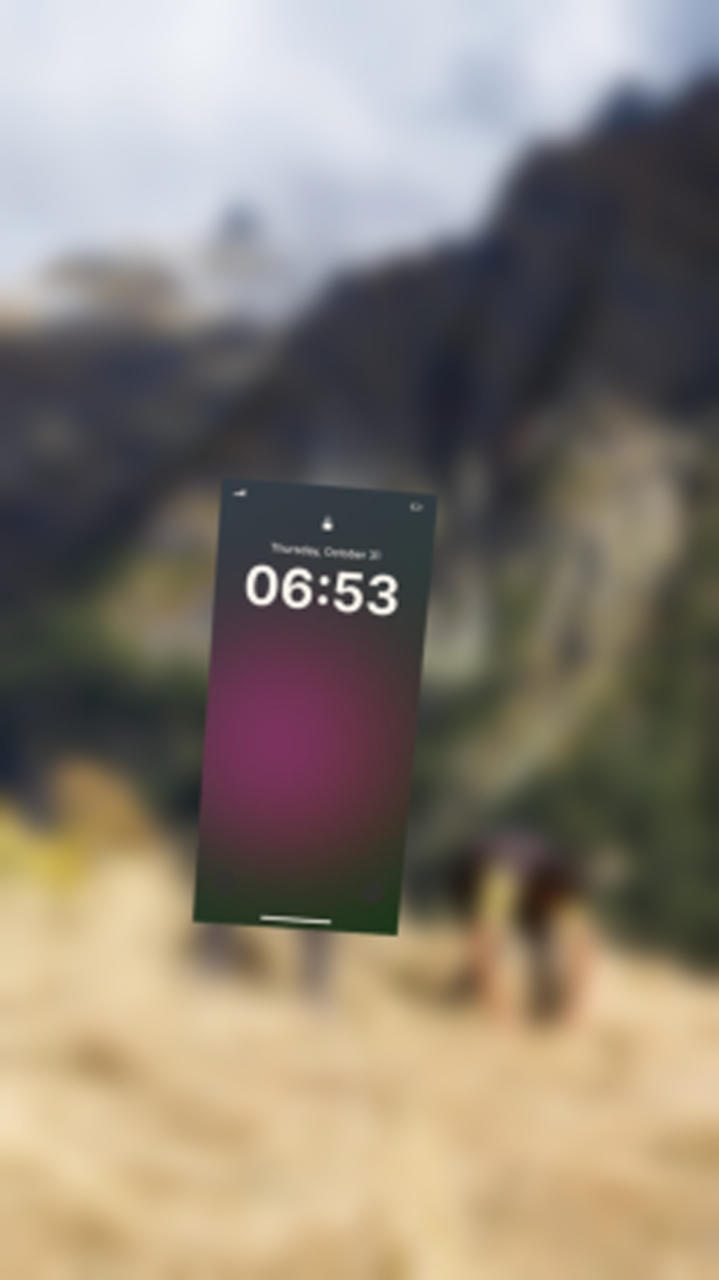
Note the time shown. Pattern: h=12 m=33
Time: h=6 m=53
